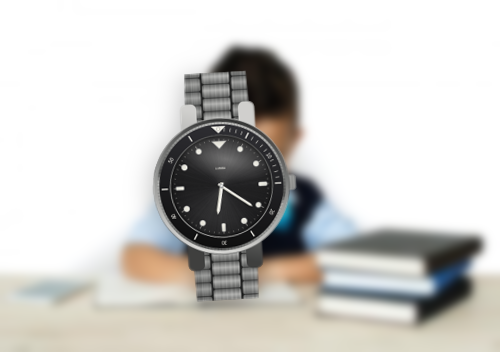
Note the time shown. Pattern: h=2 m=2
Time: h=6 m=21
